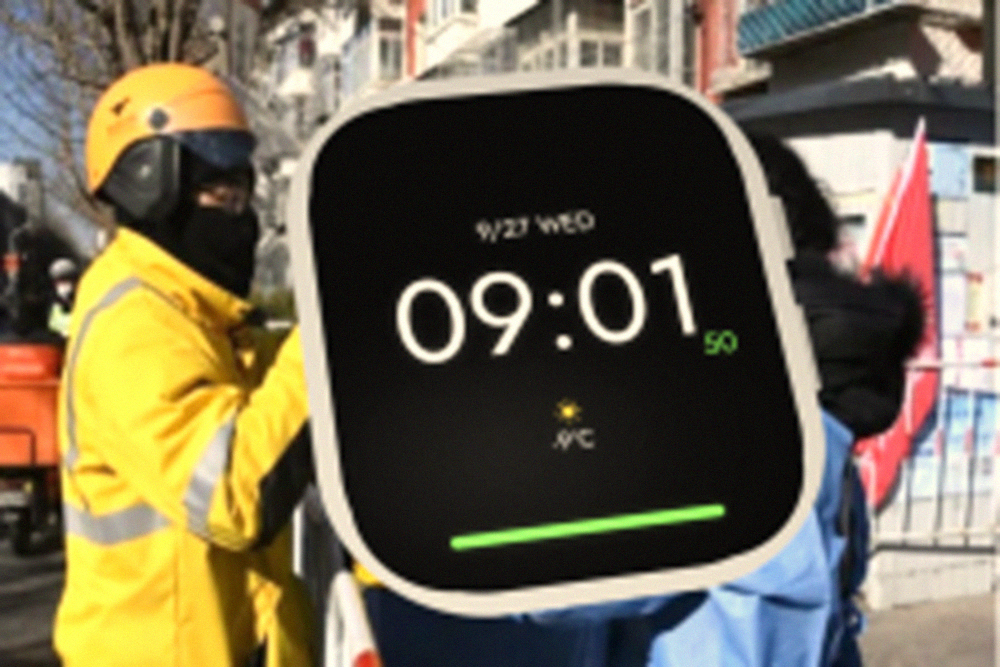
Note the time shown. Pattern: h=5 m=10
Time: h=9 m=1
